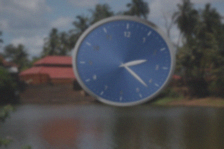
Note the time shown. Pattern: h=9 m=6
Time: h=2 m=22
